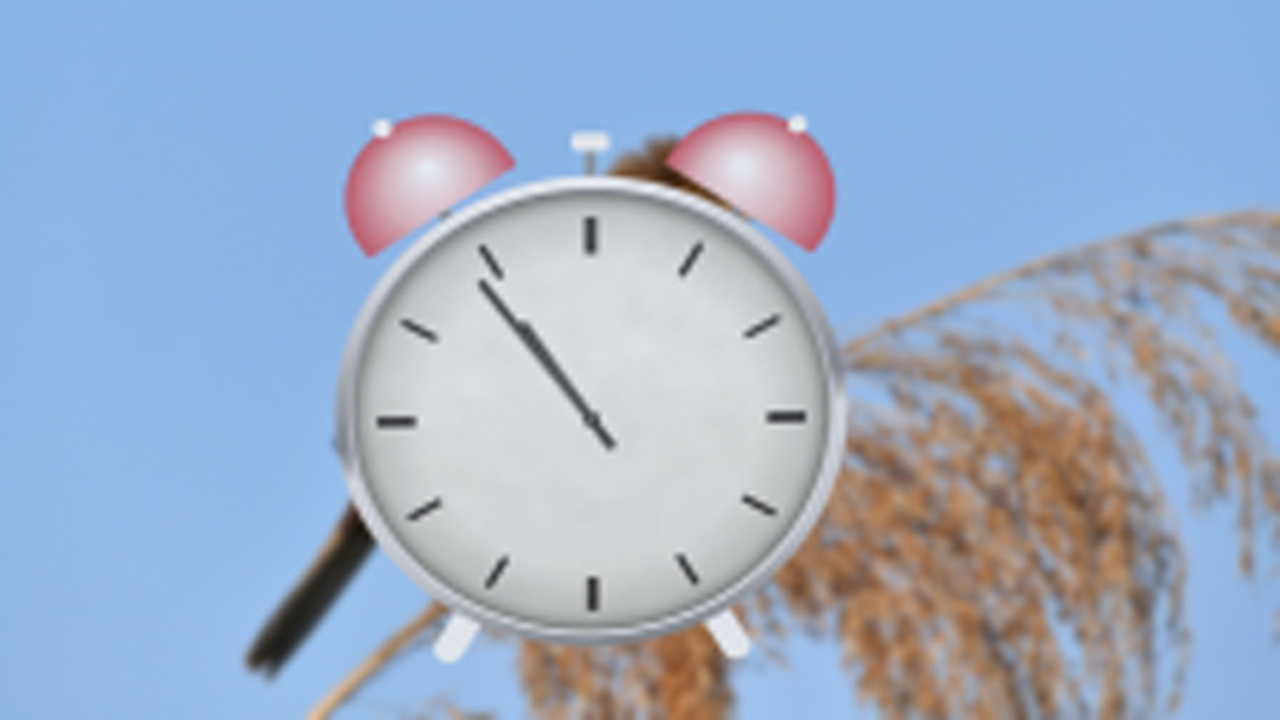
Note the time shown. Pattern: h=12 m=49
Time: h=10 m=54
